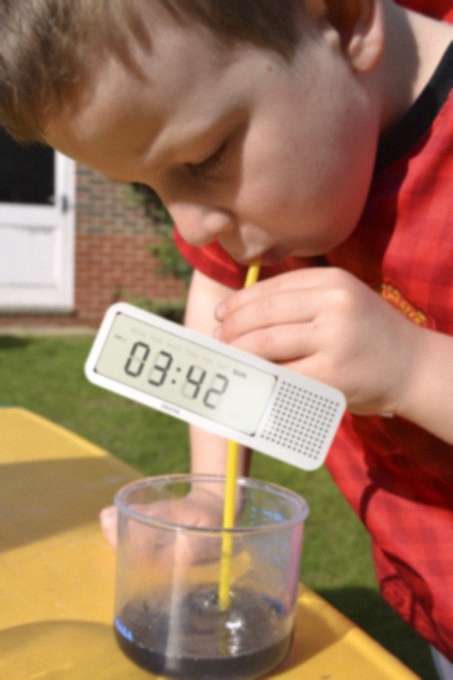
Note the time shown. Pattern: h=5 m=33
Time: h=3 m=42
